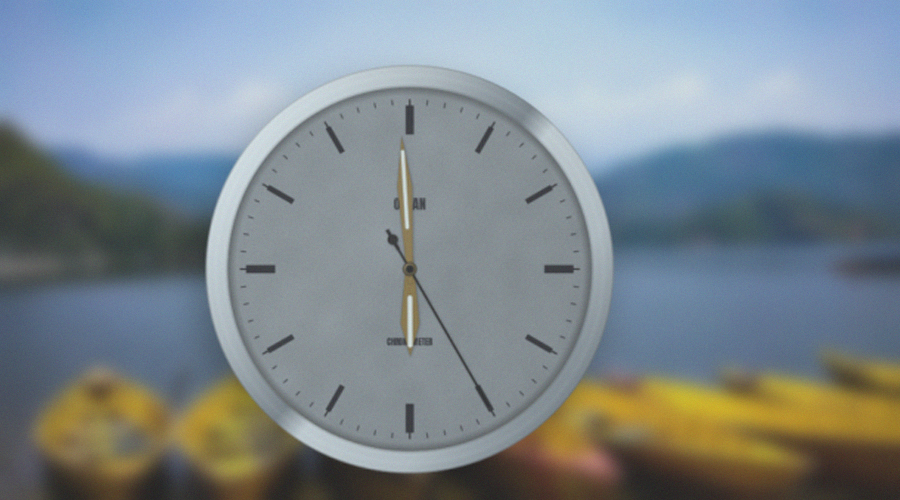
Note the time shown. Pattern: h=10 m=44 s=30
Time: h=5 m=59 s=25
